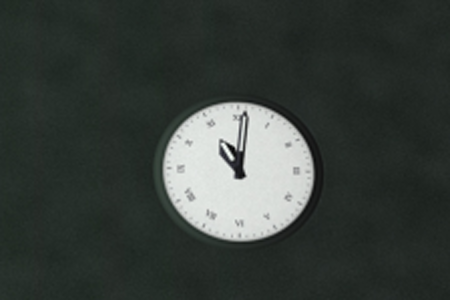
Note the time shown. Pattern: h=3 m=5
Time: h=11 m=1
